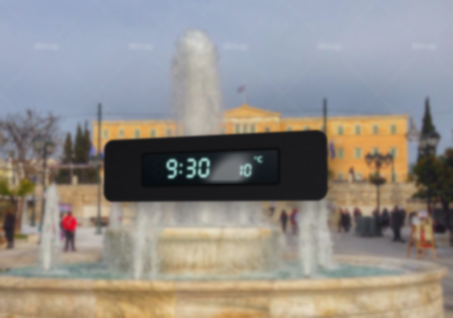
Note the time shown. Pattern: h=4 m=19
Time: h=9 m=30
